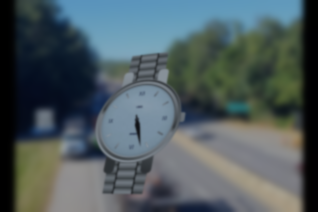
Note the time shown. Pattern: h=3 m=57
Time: h=5 m=27
